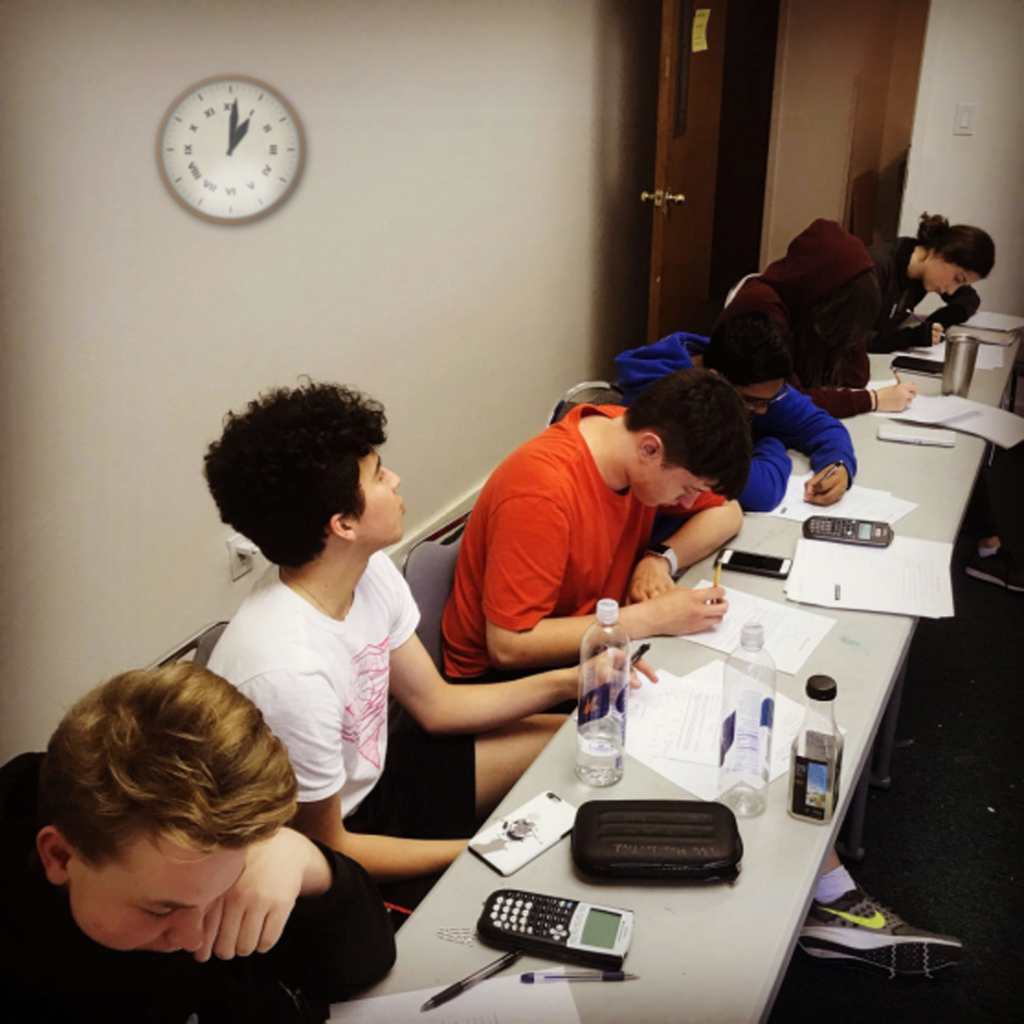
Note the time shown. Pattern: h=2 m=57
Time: h=1 m=1
